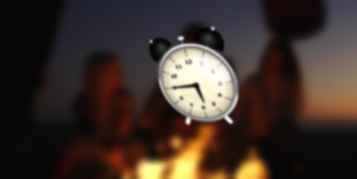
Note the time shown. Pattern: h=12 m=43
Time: h=5 m=45
